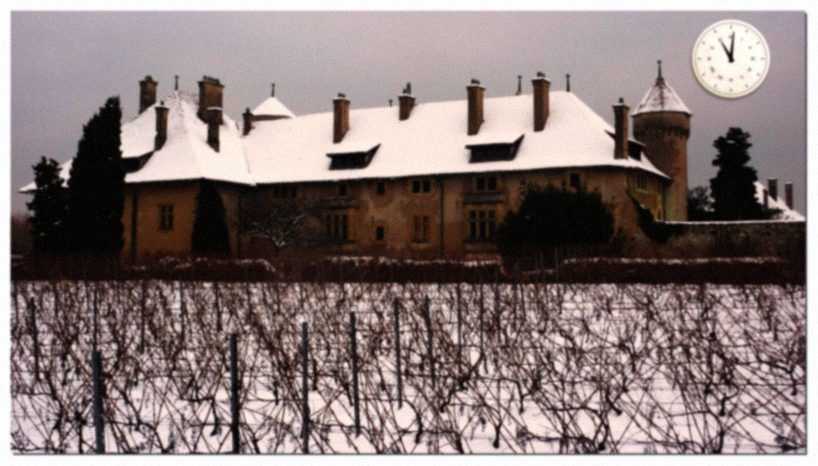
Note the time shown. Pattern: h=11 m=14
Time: h=11 m=1
